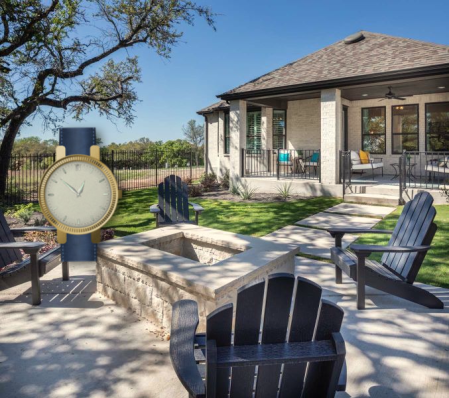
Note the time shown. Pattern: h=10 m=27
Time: h=12 m=52
